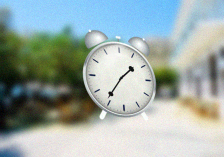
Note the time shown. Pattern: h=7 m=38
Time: h=1 m=36
